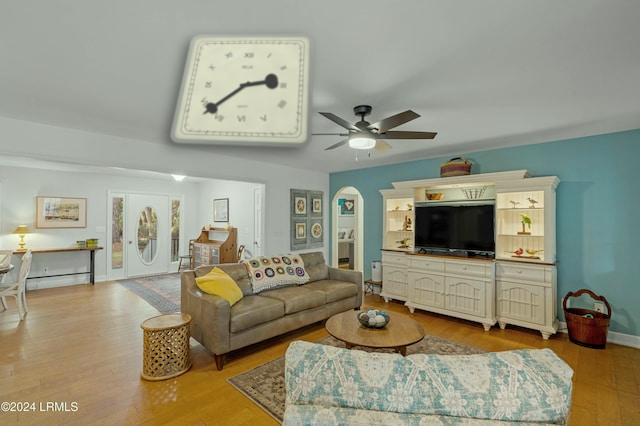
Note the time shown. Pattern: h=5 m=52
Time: h=2 m=38
